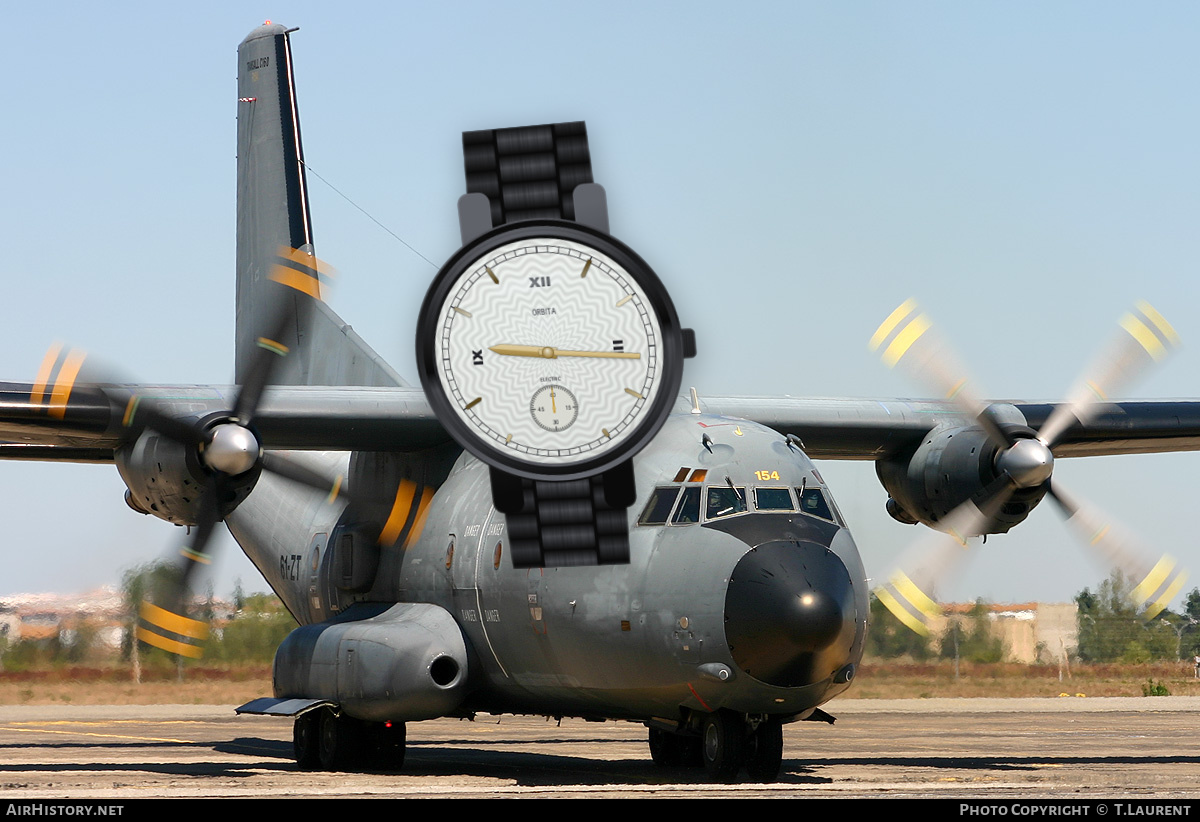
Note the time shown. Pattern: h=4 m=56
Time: h=9 m=16
